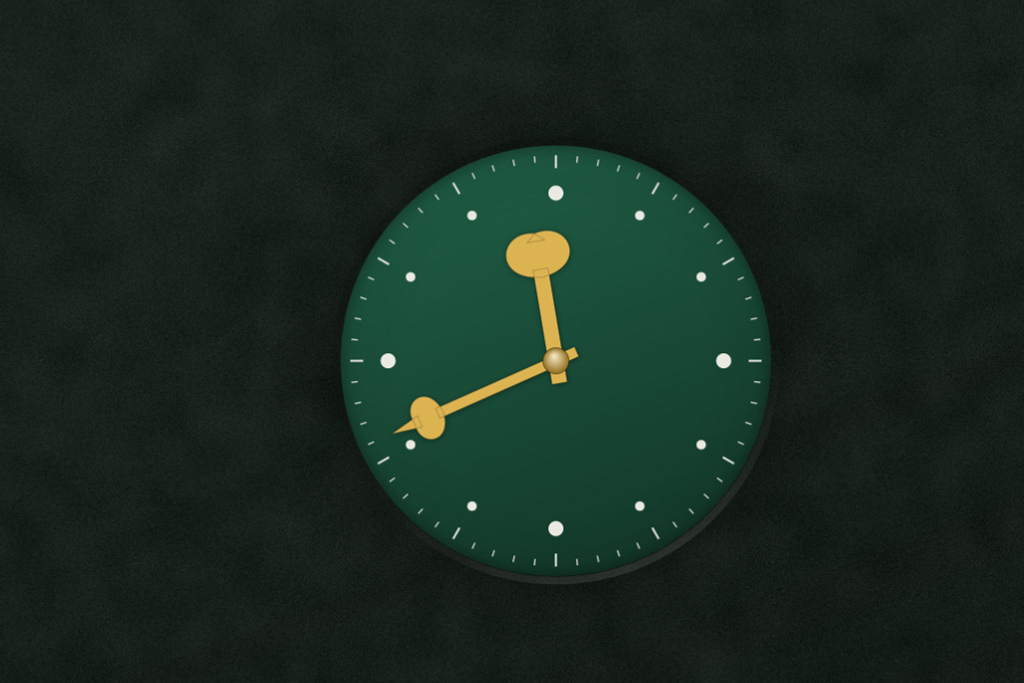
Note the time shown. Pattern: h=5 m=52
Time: h=11 m=41
